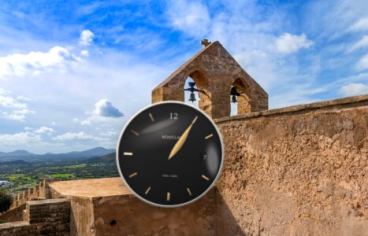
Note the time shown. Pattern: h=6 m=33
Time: h=1 m=5
